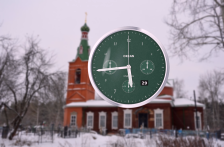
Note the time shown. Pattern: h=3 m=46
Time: h=5 m=44
